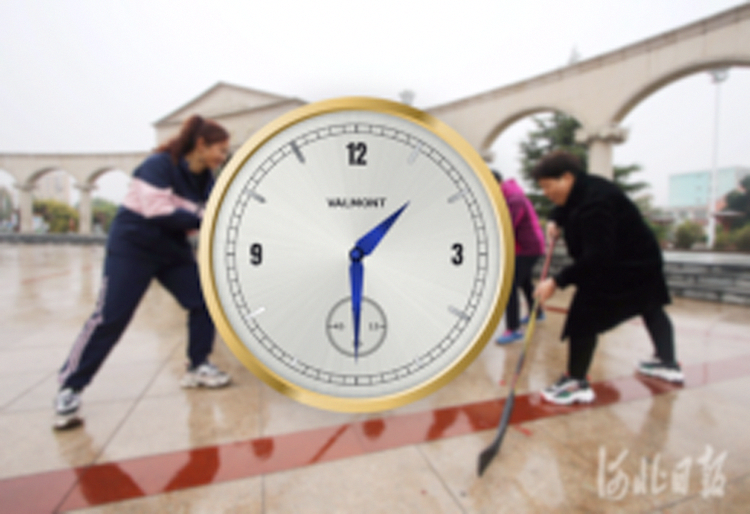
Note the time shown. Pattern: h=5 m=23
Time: h=1 m=30
